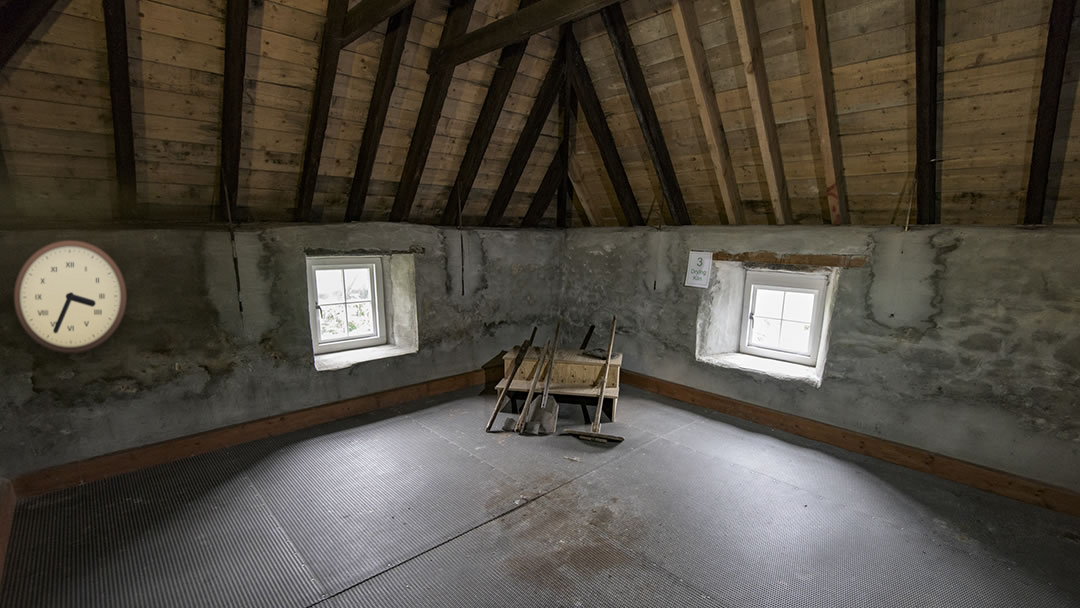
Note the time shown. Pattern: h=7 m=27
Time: h=3 m=34
